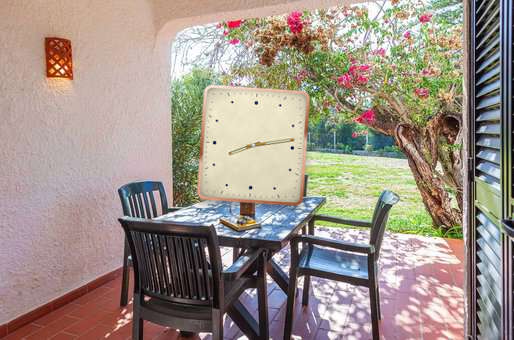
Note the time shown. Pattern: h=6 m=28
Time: h=8 m=13
